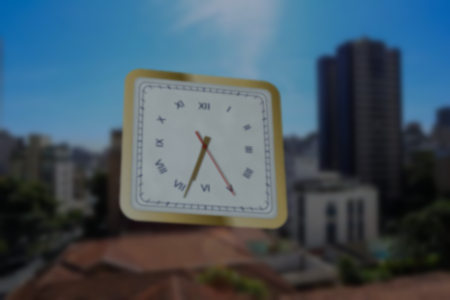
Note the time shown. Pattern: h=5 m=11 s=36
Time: h=6 m=33 s=25
